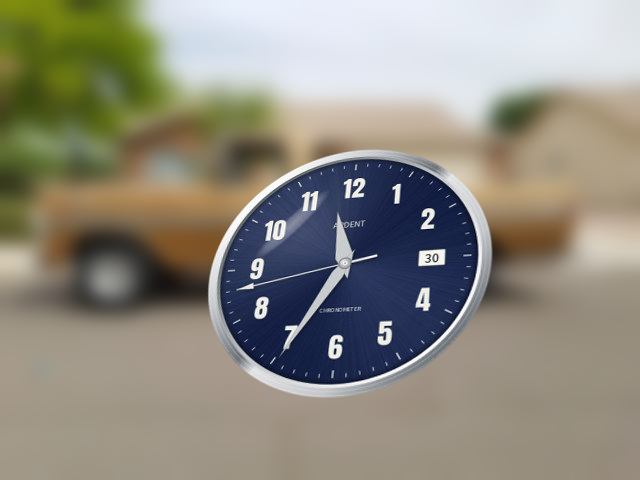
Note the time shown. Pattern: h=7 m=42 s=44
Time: h=11 m=34 s=43
